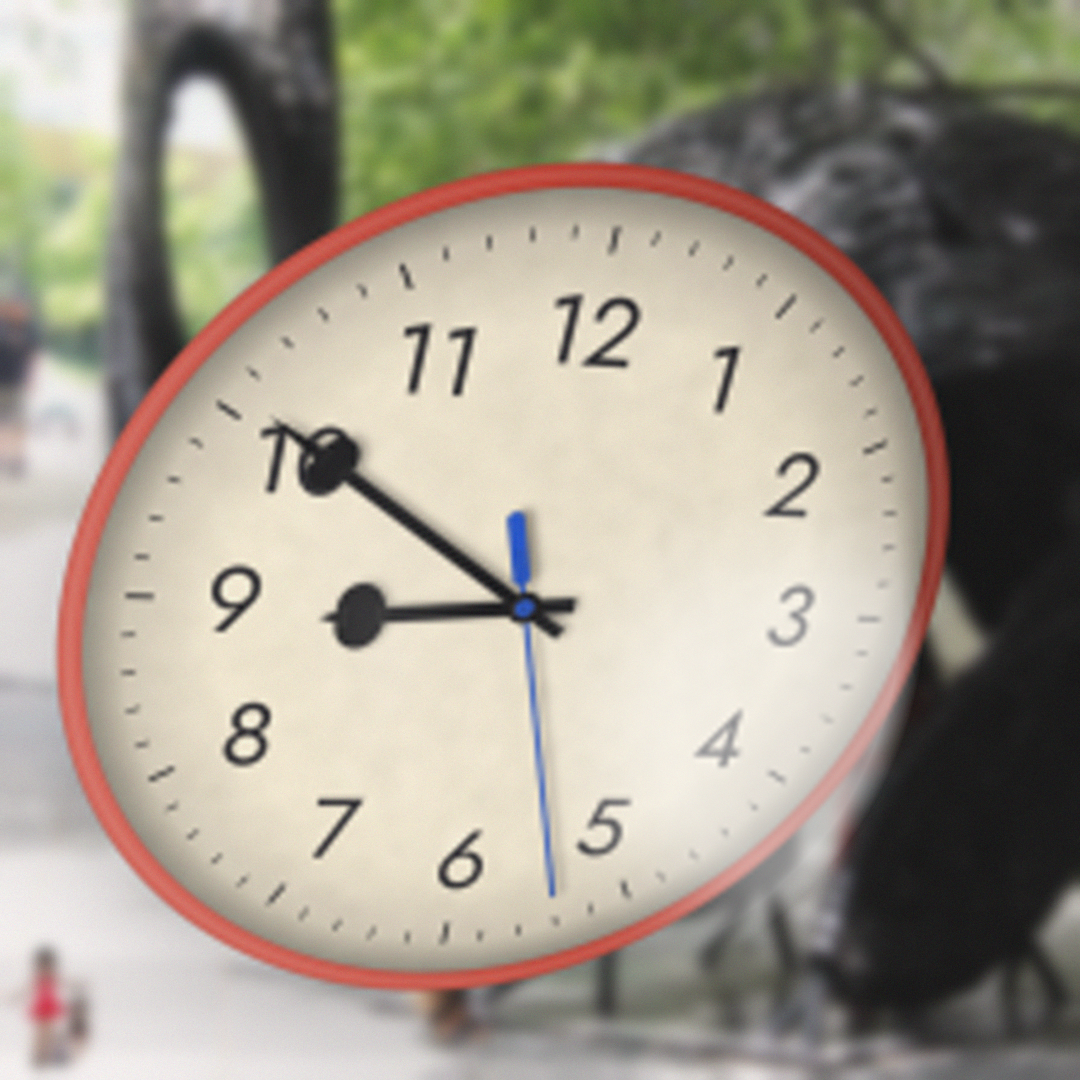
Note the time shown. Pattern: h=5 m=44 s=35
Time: h=8 m=50 s=27
